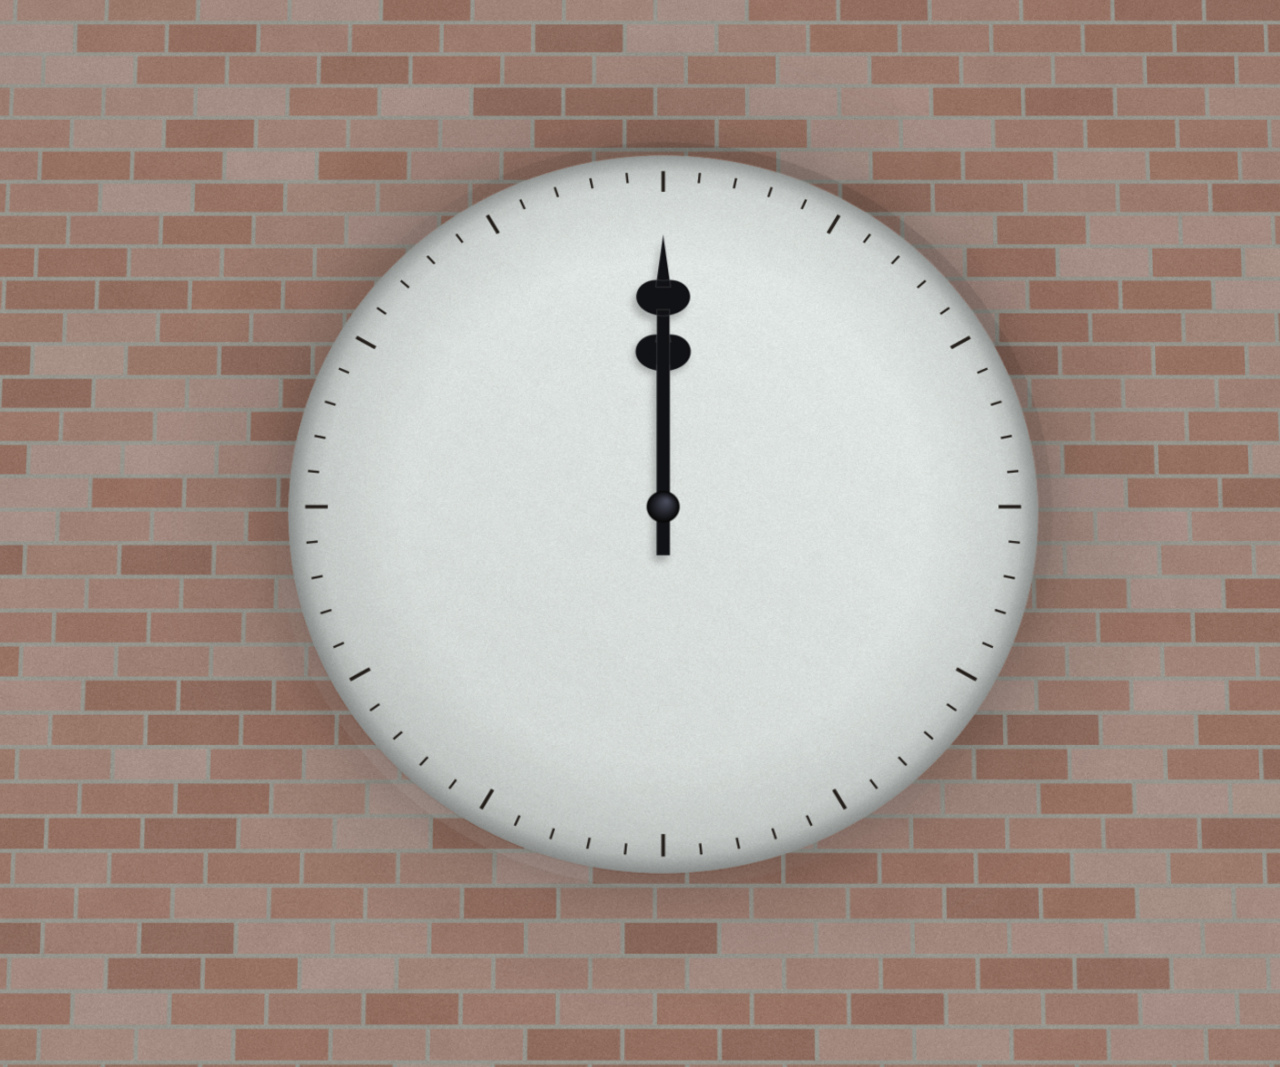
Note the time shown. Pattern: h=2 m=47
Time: h=12 m=0
